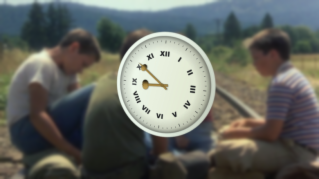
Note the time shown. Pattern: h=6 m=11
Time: h=8 m=51
